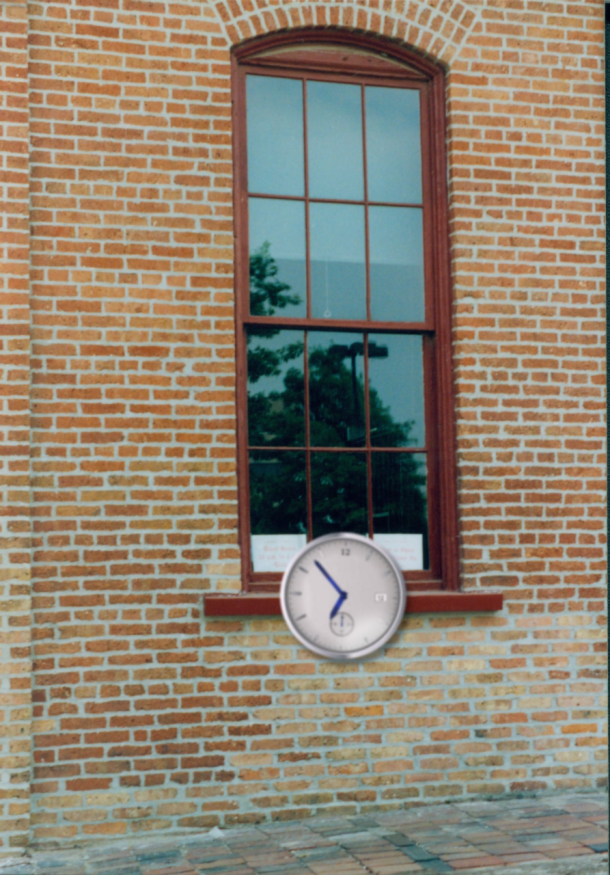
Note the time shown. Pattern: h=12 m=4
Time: h=6 m=53
